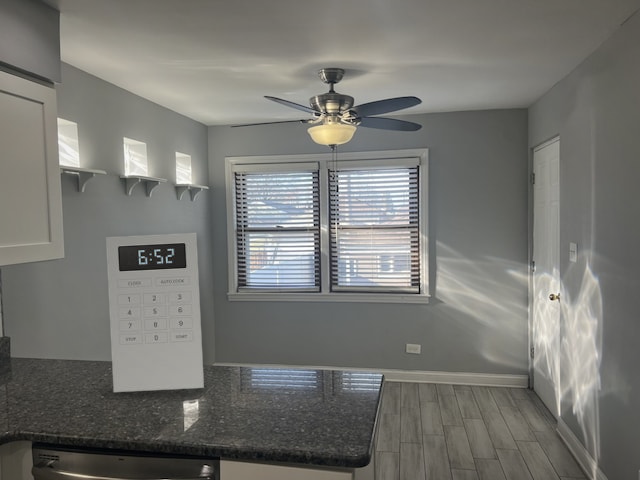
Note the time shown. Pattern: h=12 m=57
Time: h=6 m=52
